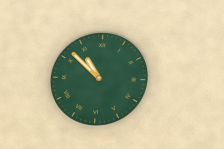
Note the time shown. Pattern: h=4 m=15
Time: h=10 m=52
